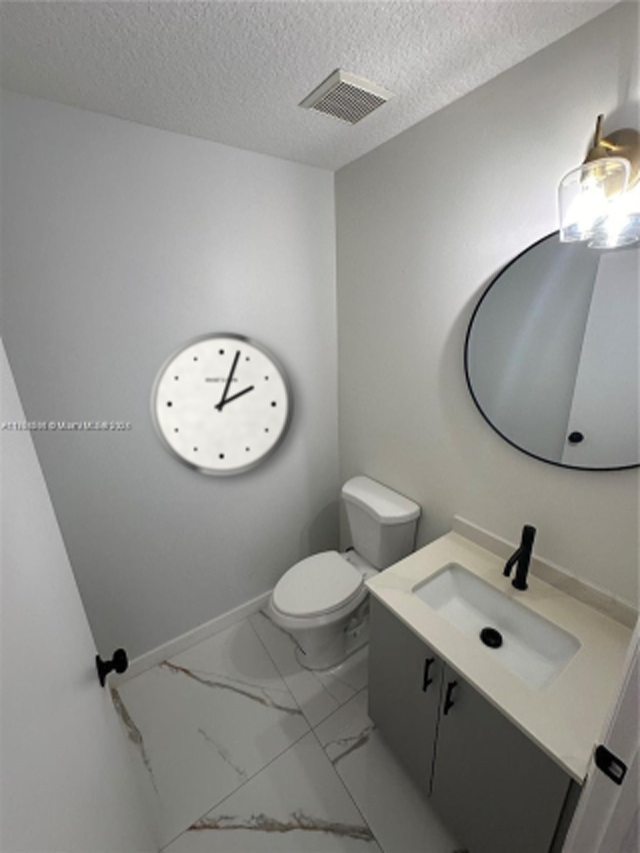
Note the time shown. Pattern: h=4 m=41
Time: h=2 m=3
